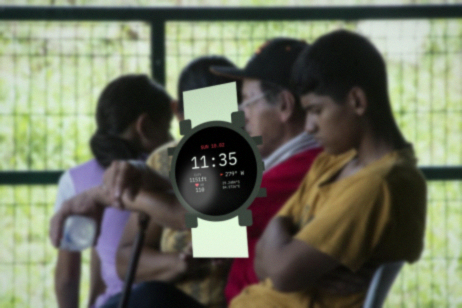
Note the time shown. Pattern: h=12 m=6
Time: h=11 m=35
